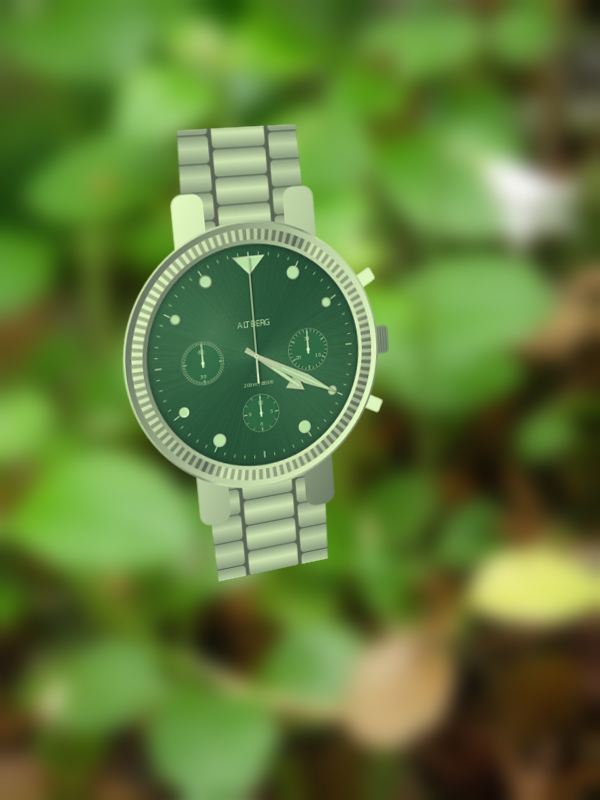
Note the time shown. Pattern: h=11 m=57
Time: h=4 m=20
